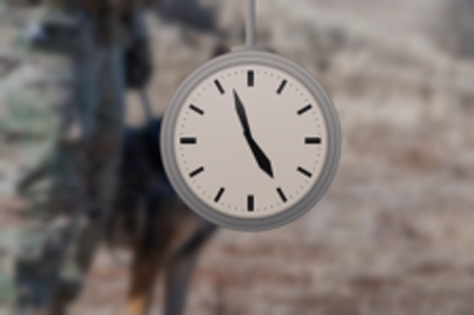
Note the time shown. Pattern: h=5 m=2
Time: h=4 m=57
